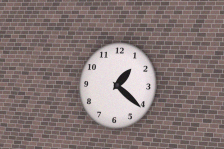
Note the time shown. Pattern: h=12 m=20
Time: h=1 m=21
